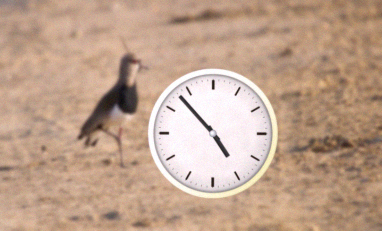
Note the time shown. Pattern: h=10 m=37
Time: h=4 m=53
